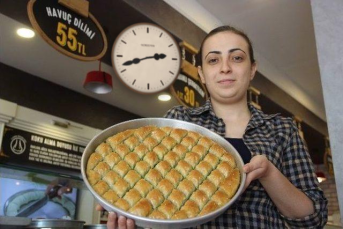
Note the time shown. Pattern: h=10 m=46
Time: h=2 m=42
